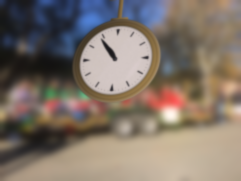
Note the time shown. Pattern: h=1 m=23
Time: h=10 m=54
